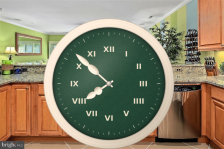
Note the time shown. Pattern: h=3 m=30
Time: h=7 m=52
